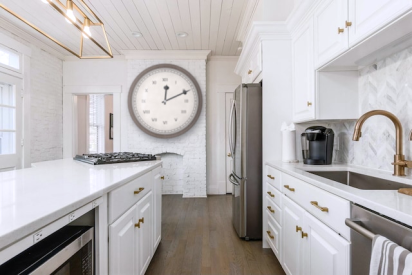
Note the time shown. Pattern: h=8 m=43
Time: h=12 m=11
